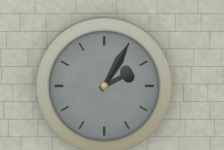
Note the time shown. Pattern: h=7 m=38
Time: h=2 m=5
